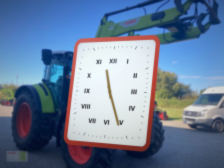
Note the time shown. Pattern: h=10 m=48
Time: h=11 m=26
